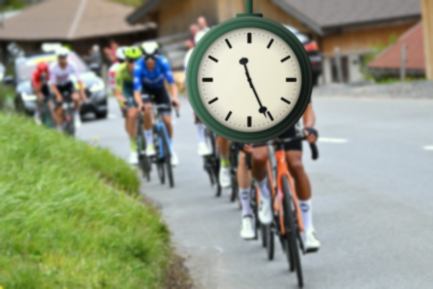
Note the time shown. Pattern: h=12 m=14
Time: h=11 m=26
